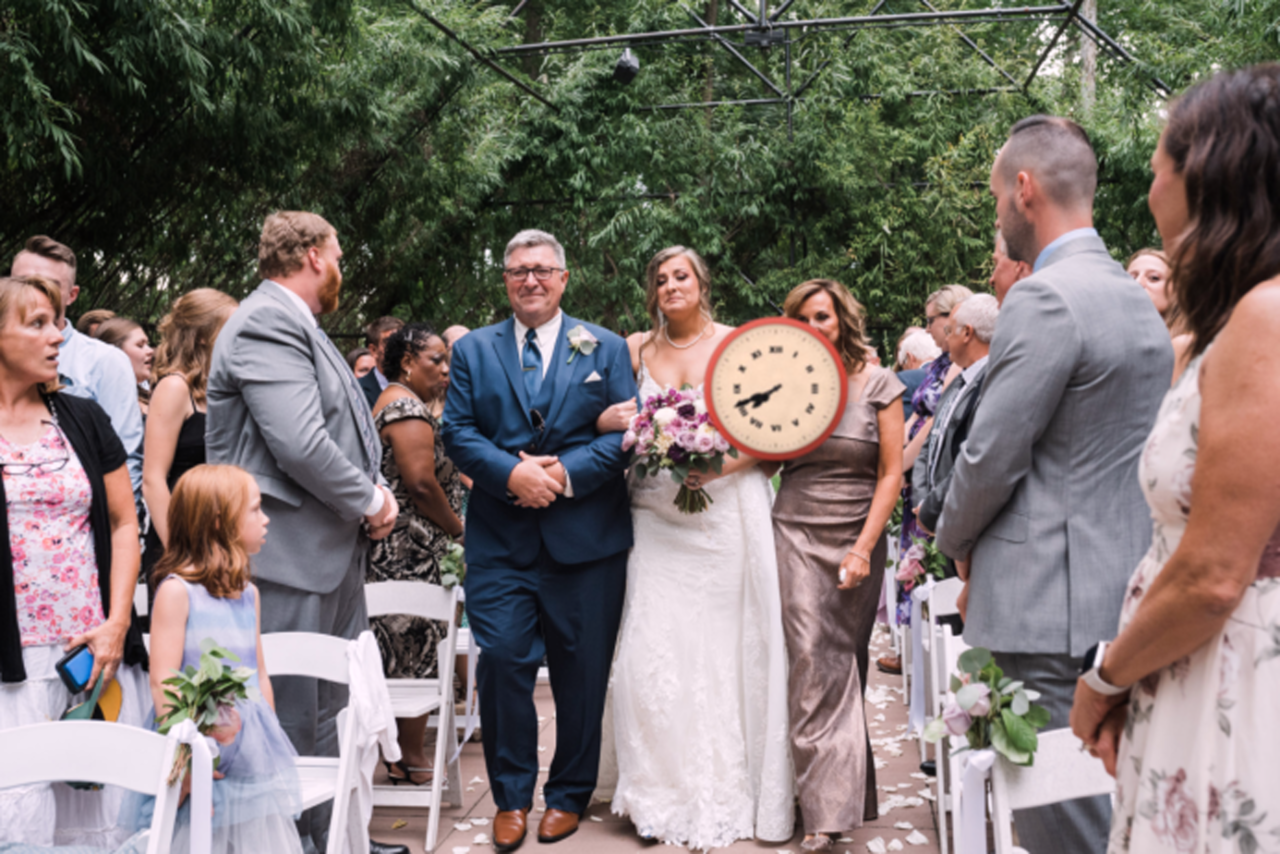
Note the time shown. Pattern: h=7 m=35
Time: h=7 m=41
